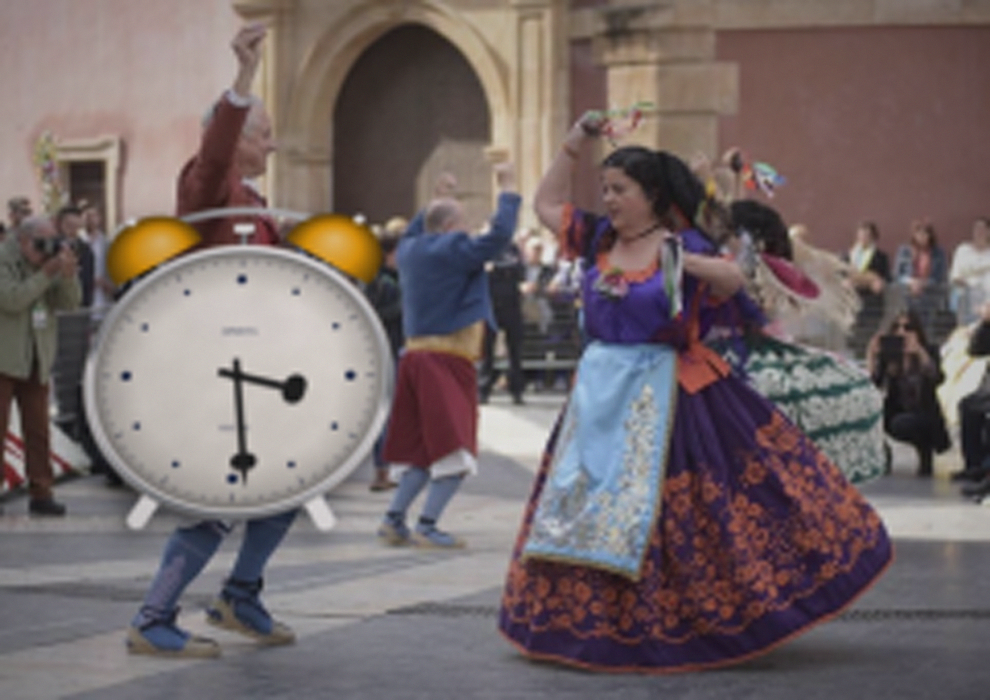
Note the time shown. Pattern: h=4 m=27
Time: h=3 m=29
